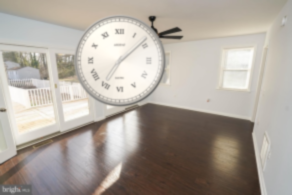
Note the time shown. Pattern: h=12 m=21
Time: h=7 m=8
